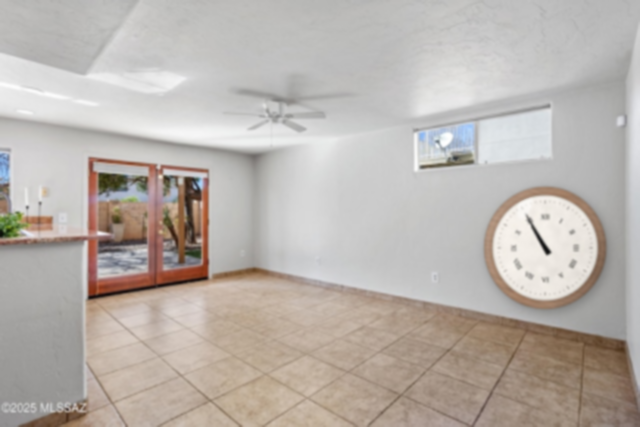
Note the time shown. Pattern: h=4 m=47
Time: h=10 m=55
